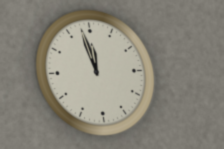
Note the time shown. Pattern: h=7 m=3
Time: h=11 m=58
